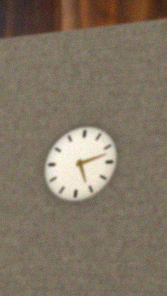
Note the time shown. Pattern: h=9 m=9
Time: h=5 m=12
